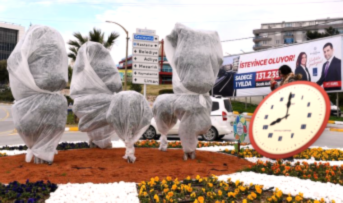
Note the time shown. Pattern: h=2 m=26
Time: h=7 m=59
